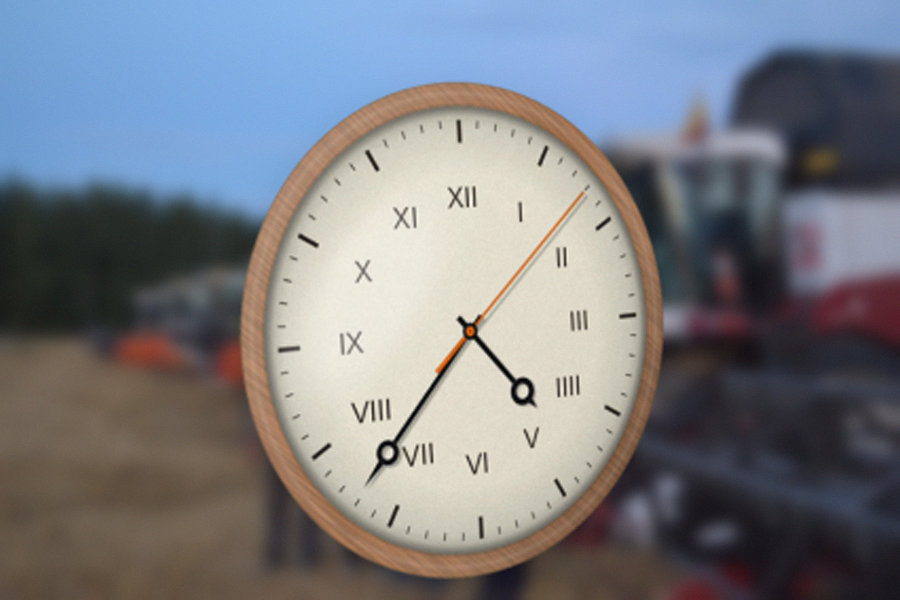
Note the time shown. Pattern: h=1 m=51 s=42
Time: h=4 m=37 s=8
